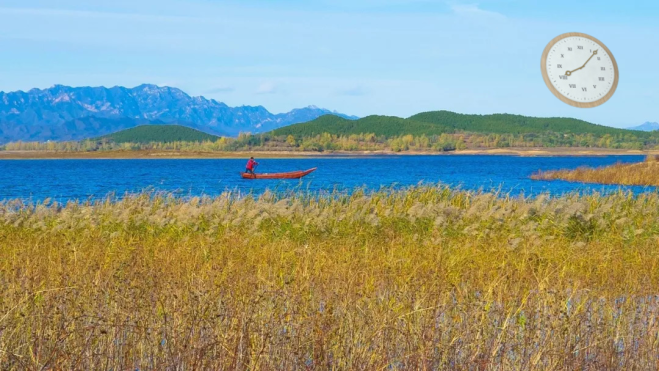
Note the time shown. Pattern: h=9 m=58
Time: h=8 m=7
